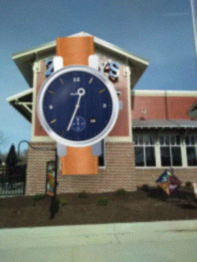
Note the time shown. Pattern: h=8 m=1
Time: h=12 m=34
